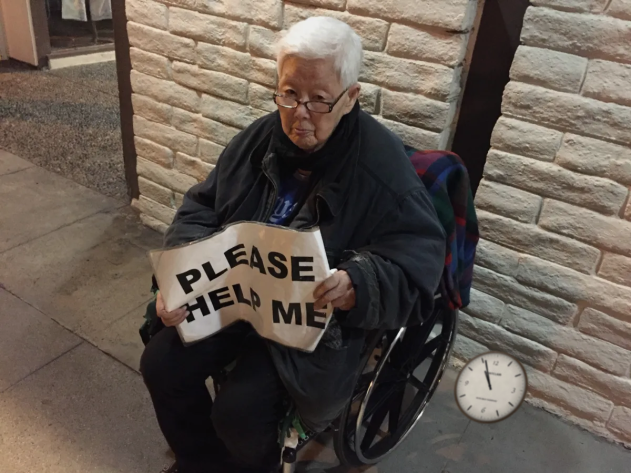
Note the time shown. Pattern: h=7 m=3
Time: h=10 m=56
